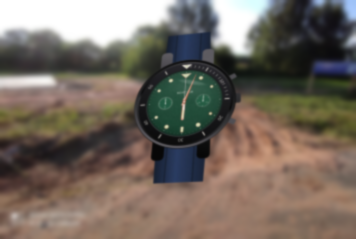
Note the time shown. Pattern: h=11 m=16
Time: h=6 m=3
